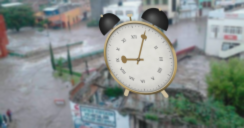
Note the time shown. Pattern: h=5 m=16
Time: h=9 m=4
